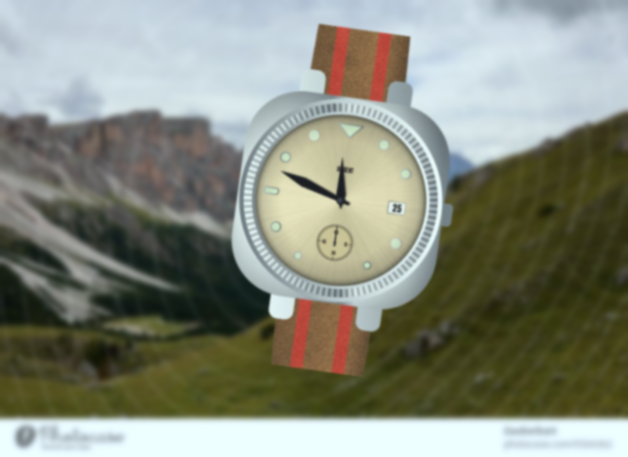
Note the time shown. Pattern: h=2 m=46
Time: h=11 m=48
